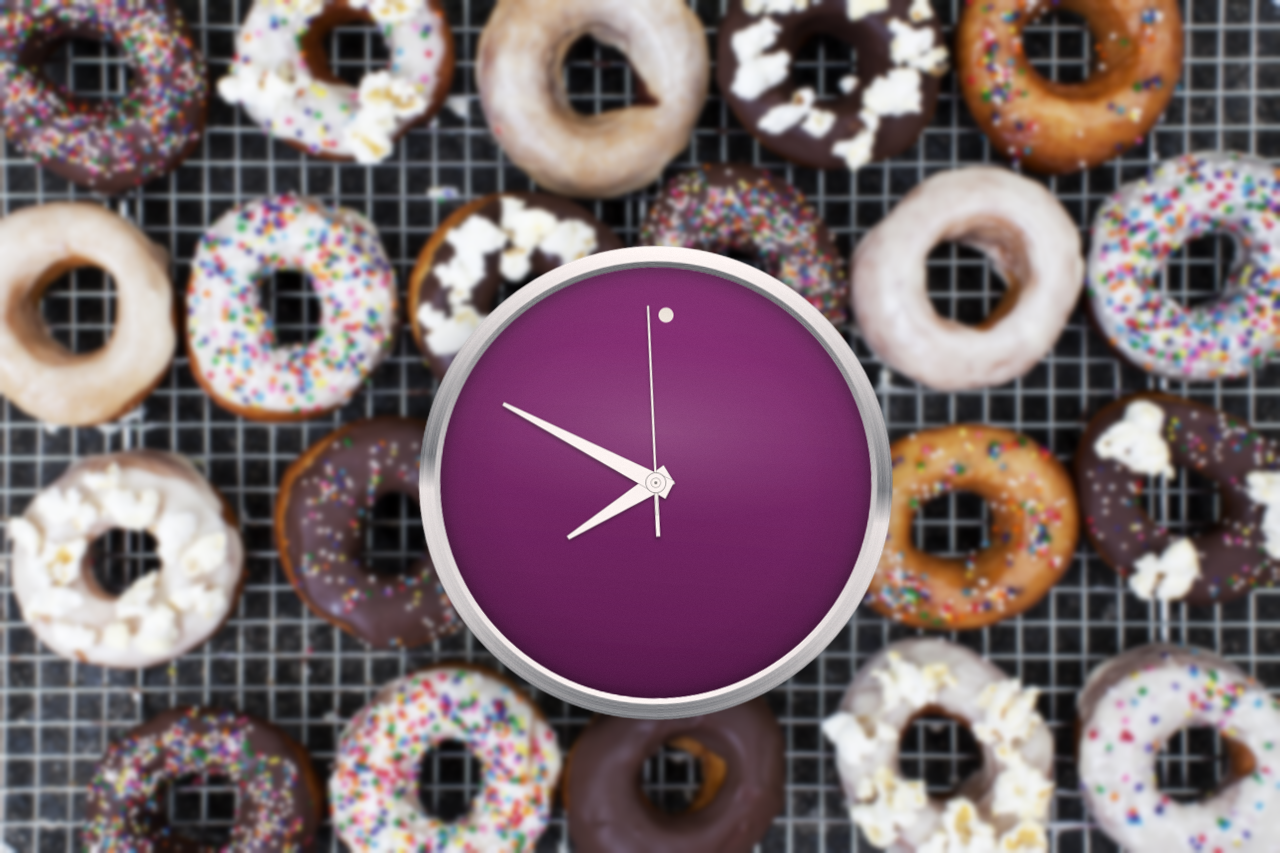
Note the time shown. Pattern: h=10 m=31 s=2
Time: h=7 m=48 s=59
